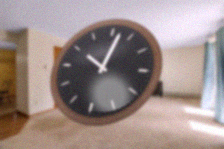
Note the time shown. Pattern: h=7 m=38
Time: h=10 m=2
